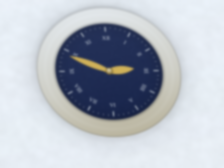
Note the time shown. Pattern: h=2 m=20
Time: h=2 m=49
